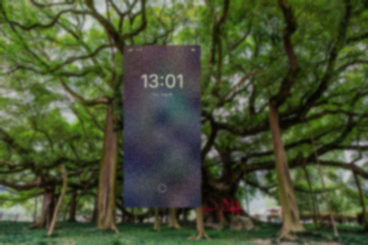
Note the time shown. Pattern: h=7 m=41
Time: h=13 m=1
